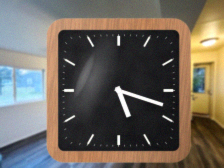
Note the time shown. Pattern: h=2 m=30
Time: h=5 m=18
